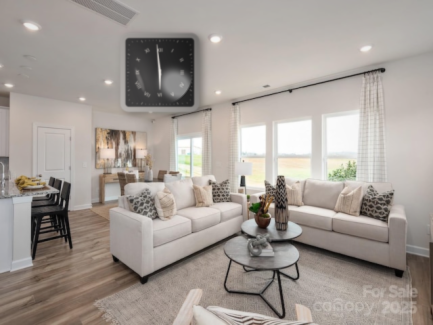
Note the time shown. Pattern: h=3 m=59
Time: h=5 m=59
